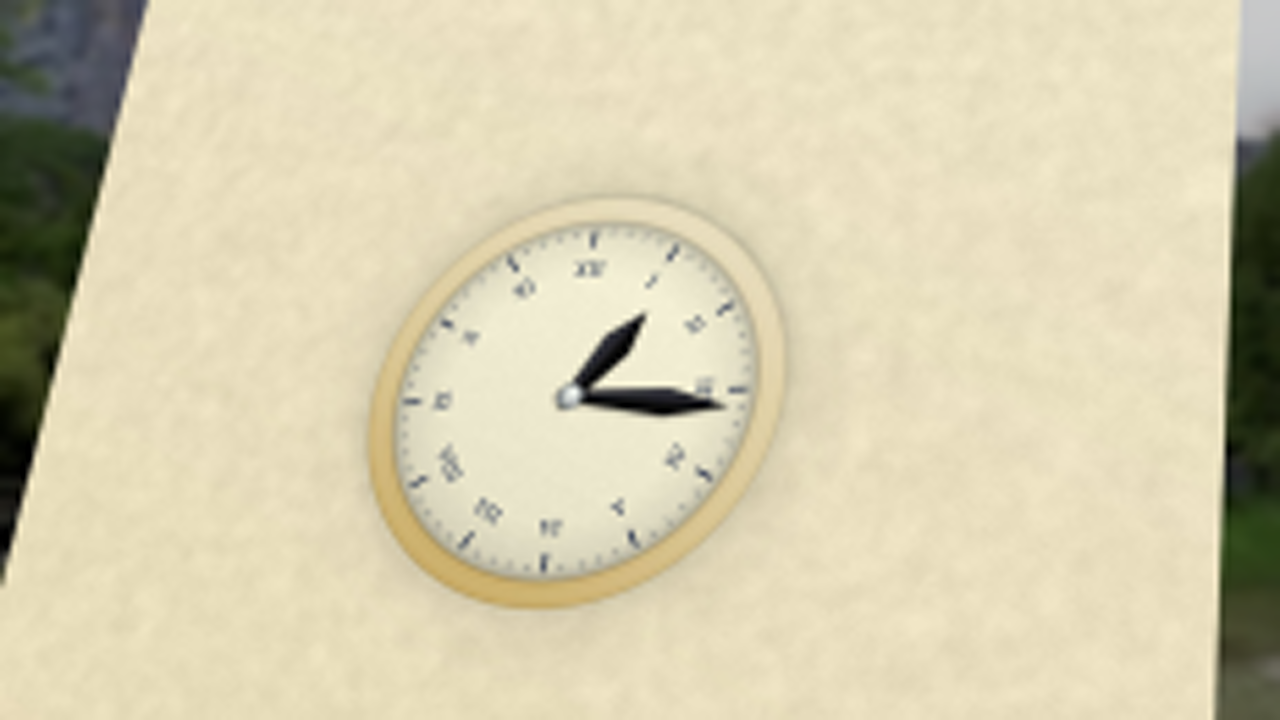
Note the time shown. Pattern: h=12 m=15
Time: h=1 m=16
